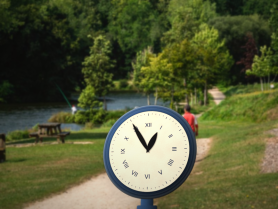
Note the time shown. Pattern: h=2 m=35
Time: h=12 m=55
